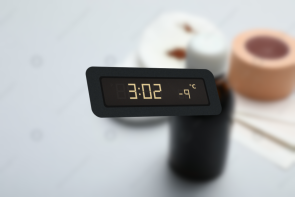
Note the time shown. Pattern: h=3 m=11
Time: h=3 m=2
